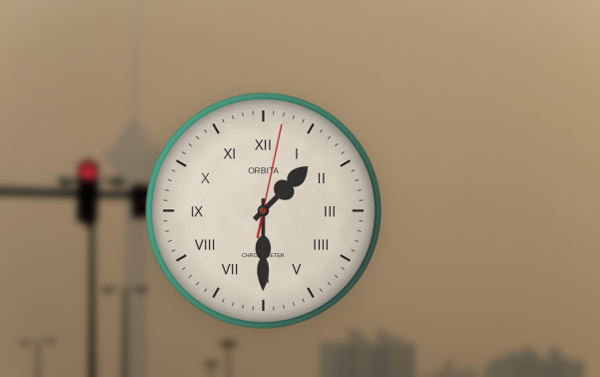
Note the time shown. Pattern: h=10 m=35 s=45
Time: h=1 m=30 s=2
